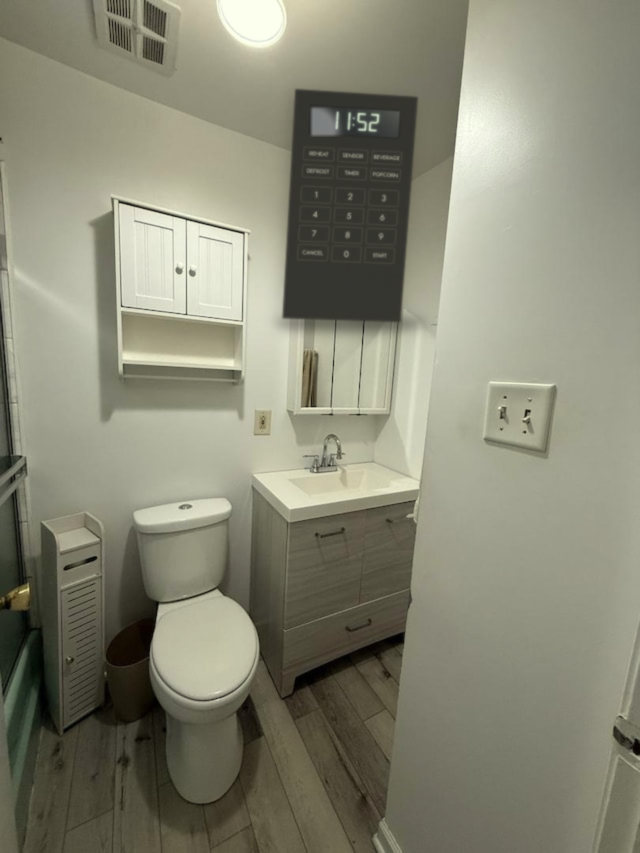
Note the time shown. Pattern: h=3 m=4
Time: h=11 m=52
